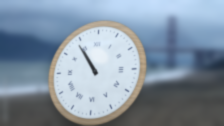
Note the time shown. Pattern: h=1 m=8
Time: h=10 m=54
